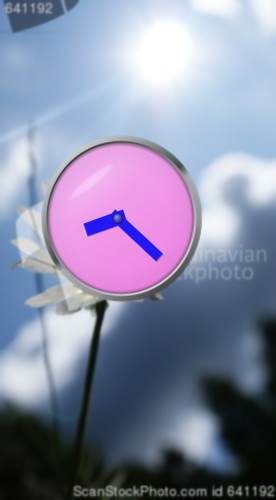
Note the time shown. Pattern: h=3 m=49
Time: h=8 m=22
